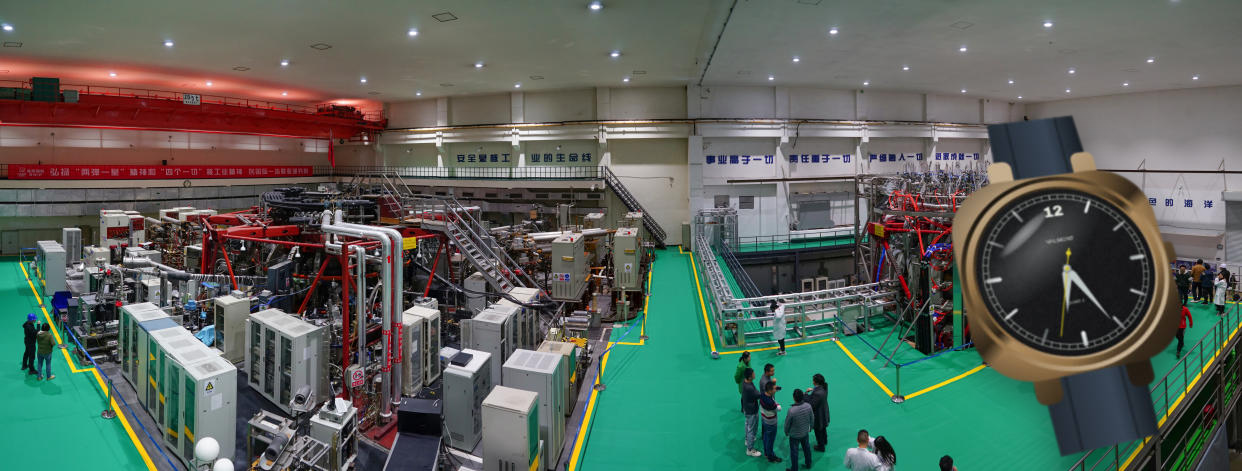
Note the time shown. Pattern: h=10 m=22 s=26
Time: h=6 m=25 s=33
